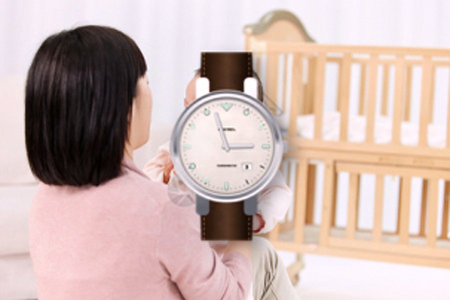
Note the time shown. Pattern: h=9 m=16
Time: h=2 m=57
